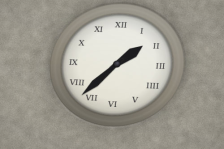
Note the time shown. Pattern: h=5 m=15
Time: h=1 m=37
